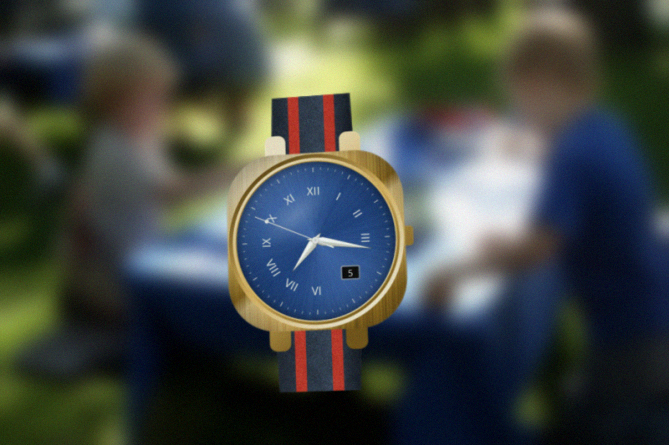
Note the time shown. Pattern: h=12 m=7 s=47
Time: h=7 m=16 s=49
